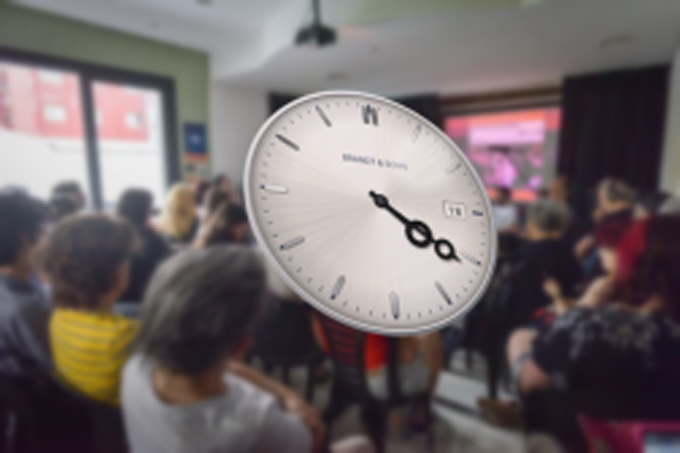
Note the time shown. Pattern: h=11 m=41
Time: h=4 m=21
